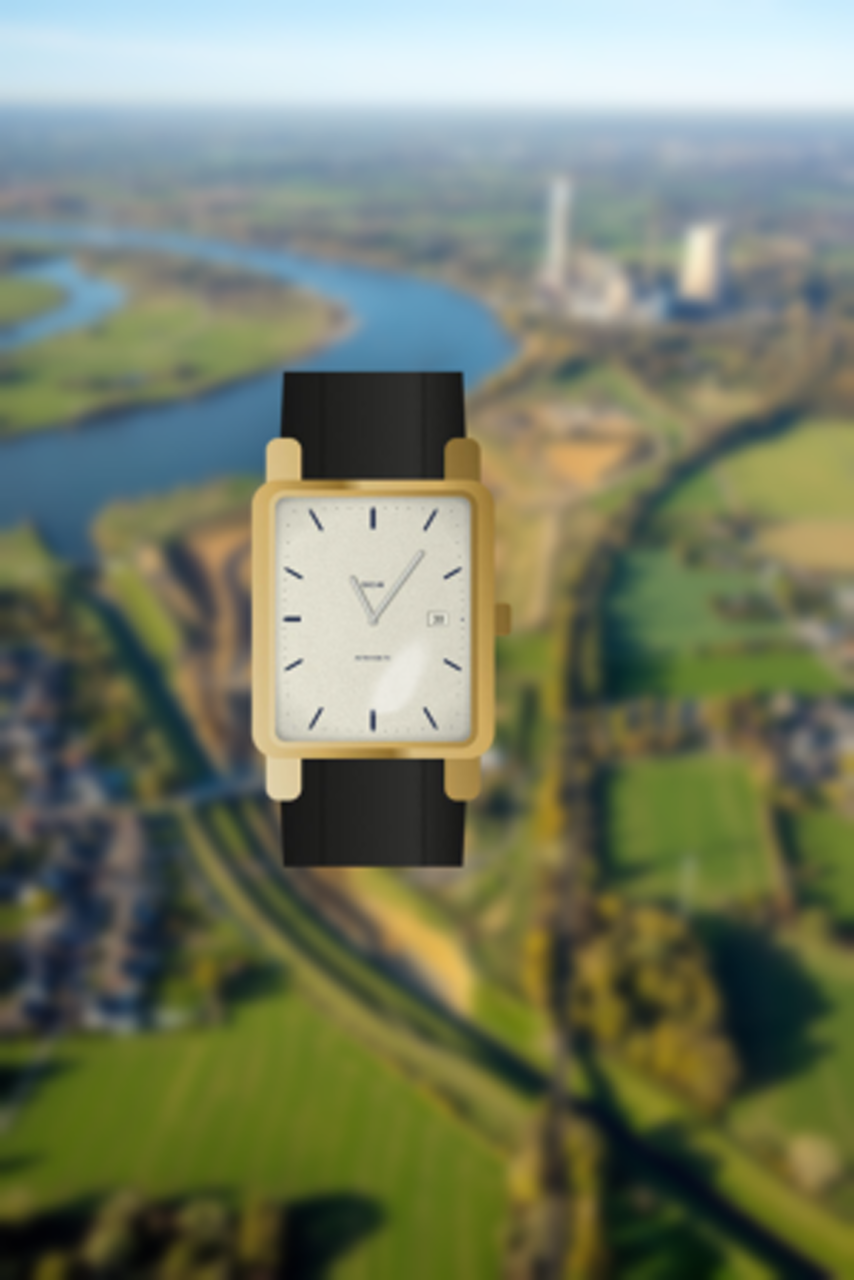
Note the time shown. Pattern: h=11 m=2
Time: h=11 m=6
